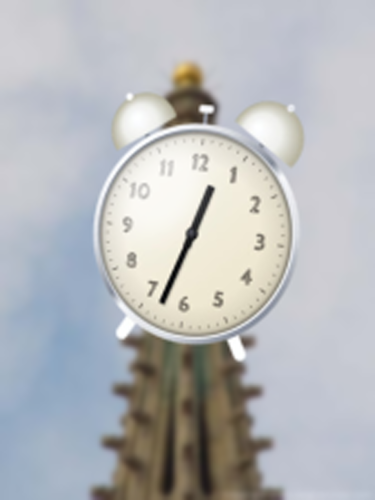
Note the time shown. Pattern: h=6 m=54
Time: h=12 m=33
